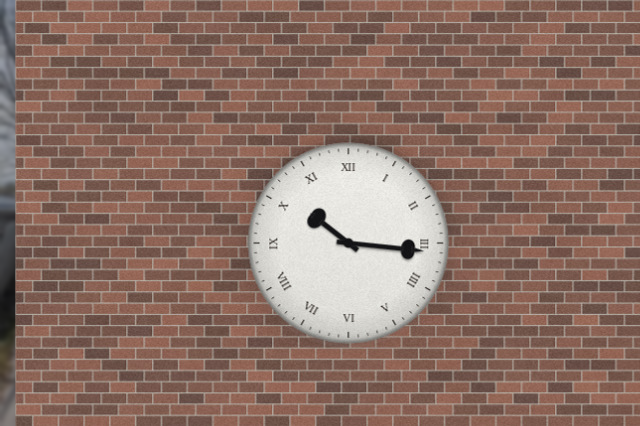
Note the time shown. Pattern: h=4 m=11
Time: h=10 m=16
